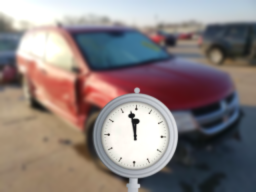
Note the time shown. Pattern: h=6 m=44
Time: h=11 m=58
